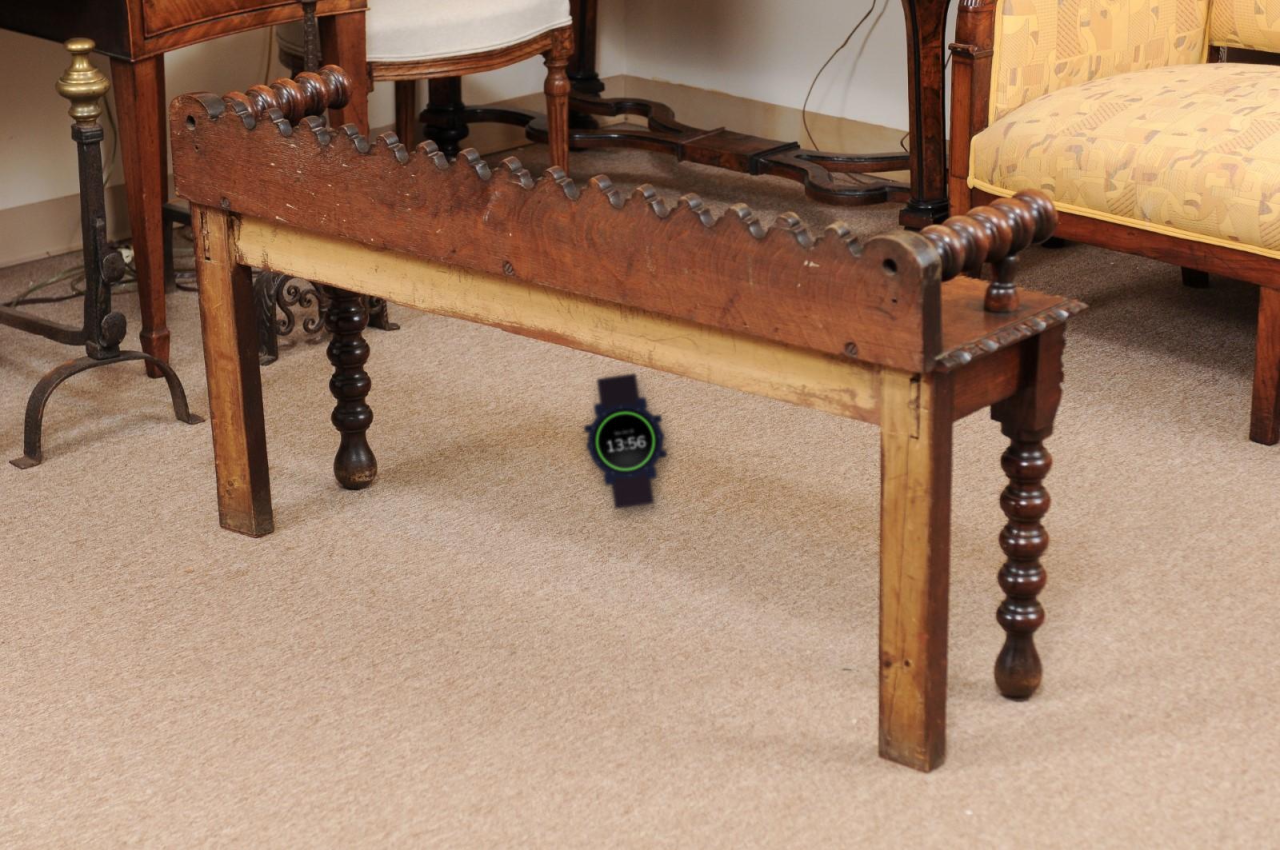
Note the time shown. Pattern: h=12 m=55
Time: h=13 m=56
